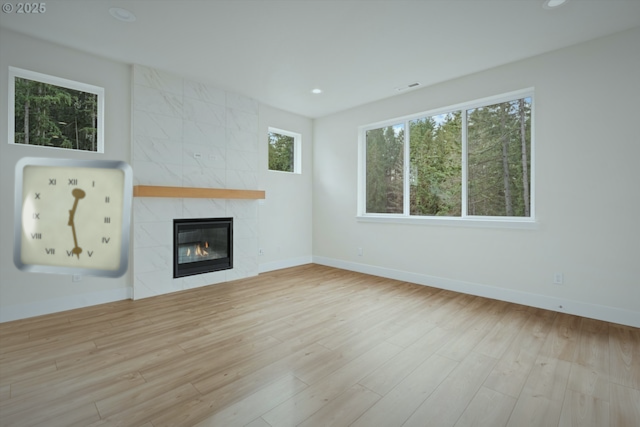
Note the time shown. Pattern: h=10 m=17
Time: h=12 m=28
